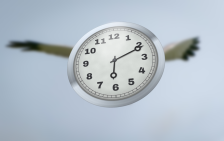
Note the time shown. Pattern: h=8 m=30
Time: h=6 m=11
